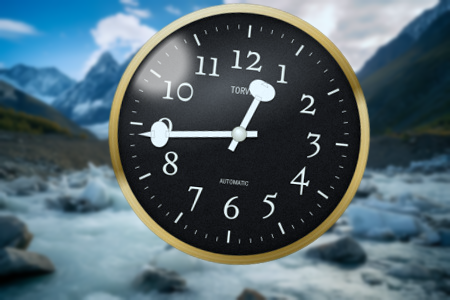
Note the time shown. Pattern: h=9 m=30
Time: h=12 m=44
